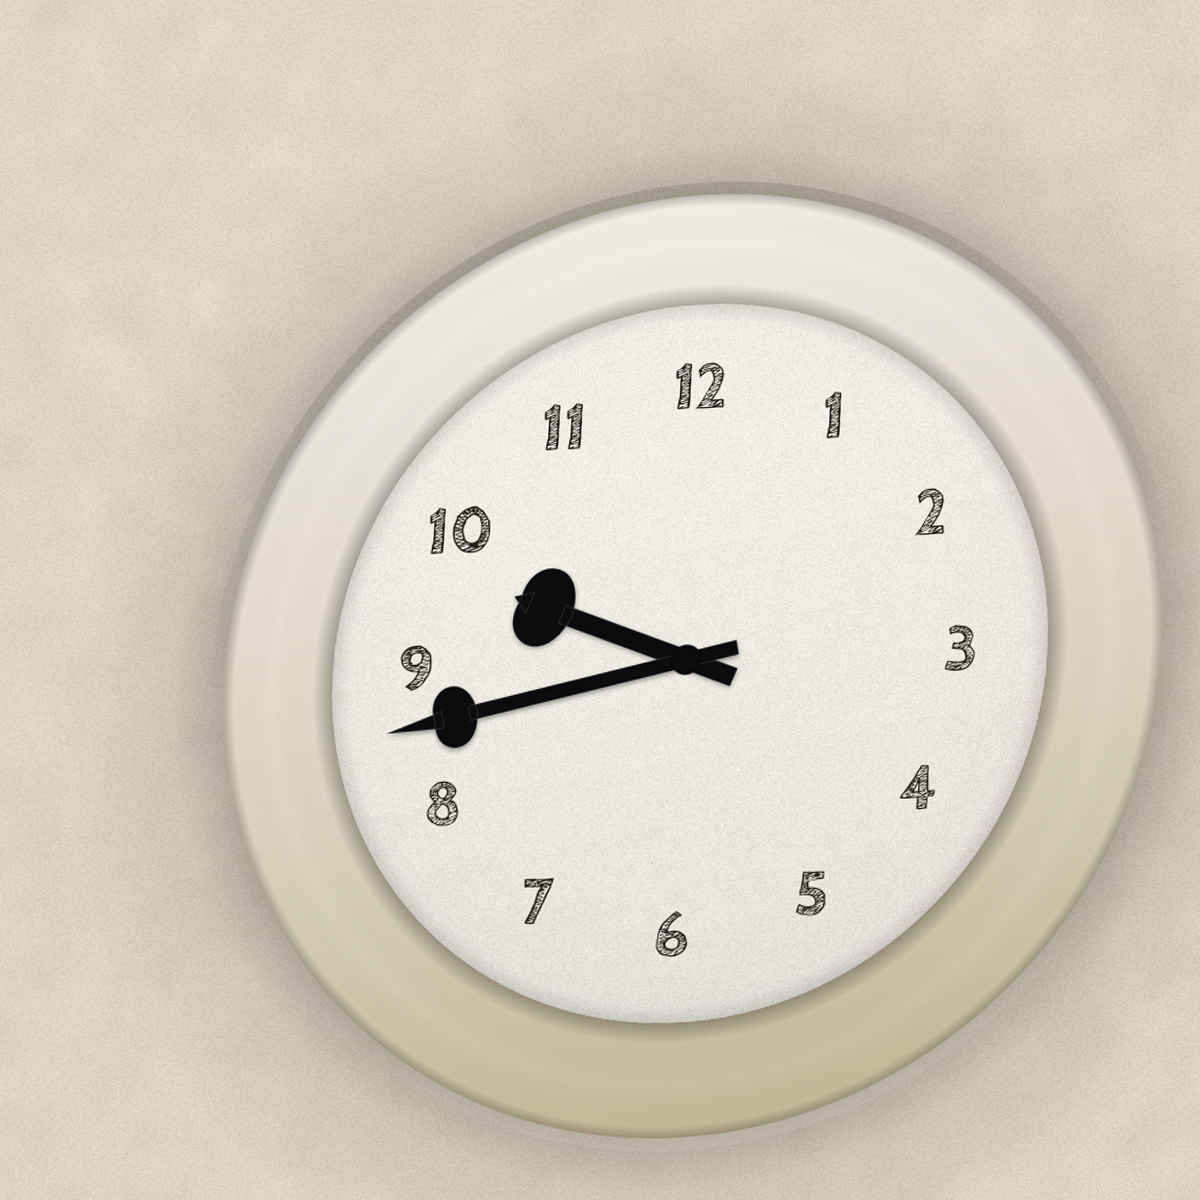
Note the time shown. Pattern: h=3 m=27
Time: h=9 m=43
